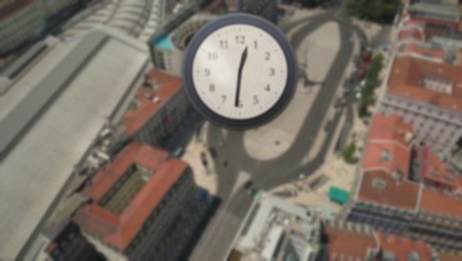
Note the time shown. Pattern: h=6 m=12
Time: h=12 m=31
